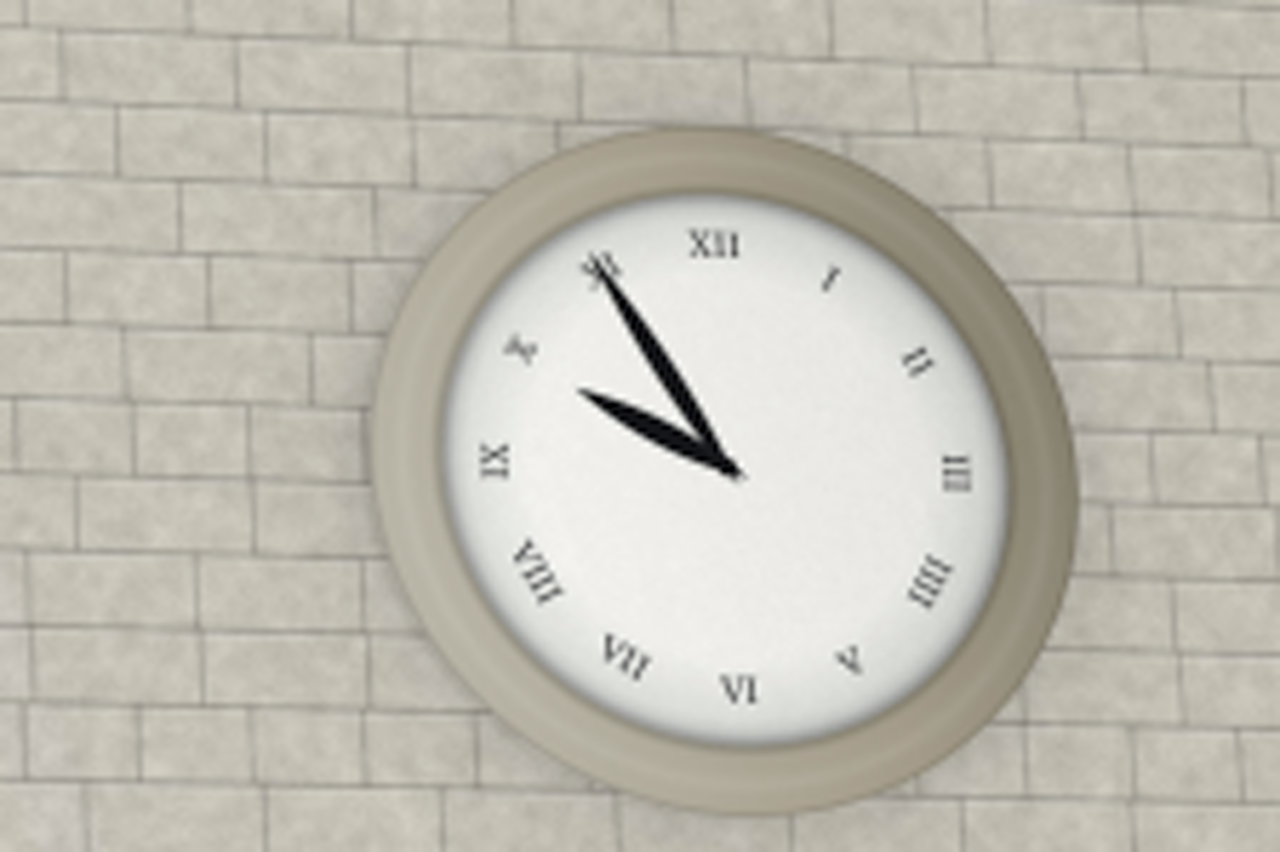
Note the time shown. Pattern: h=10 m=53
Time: h=9 m=55
